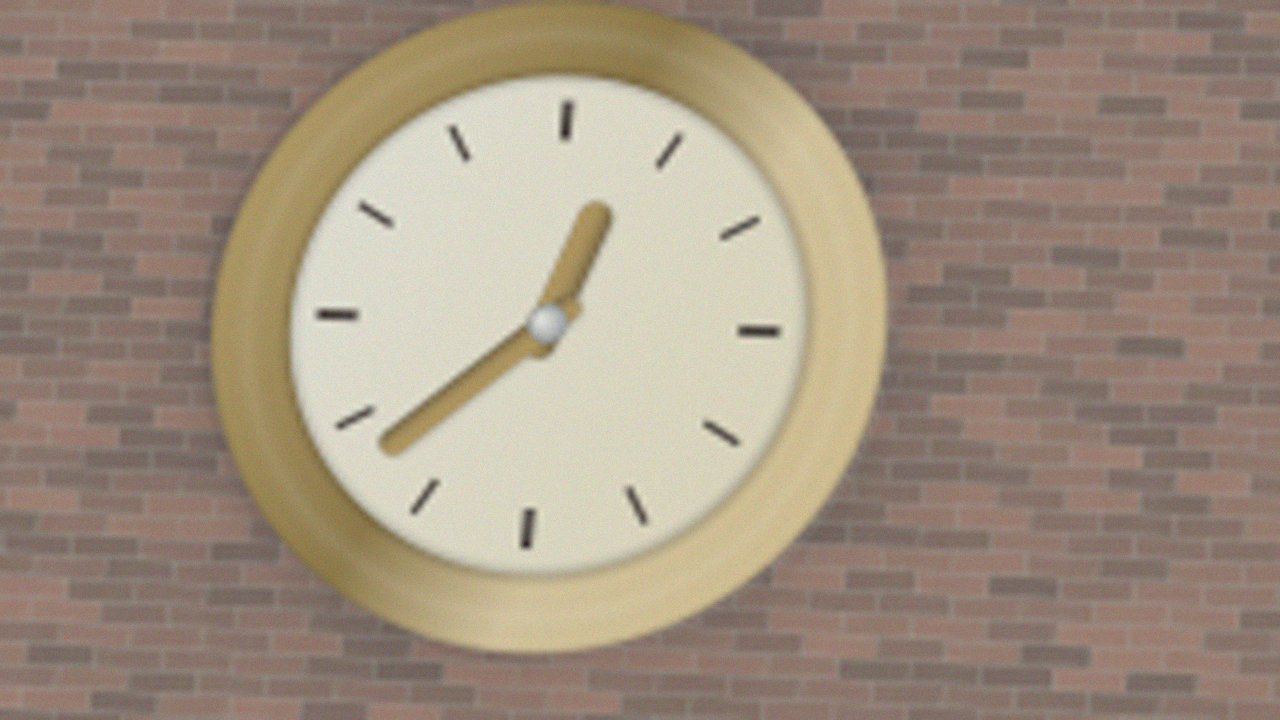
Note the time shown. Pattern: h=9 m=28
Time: h=12 m=38
